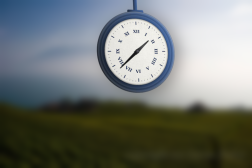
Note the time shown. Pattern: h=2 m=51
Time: h=1 m=38
